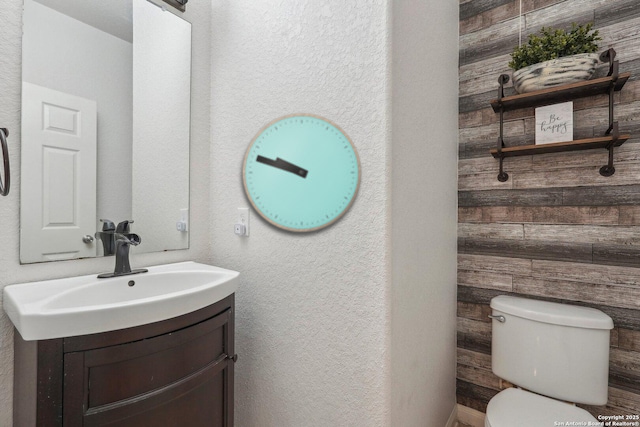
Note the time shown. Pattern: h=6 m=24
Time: h=9 m=48
